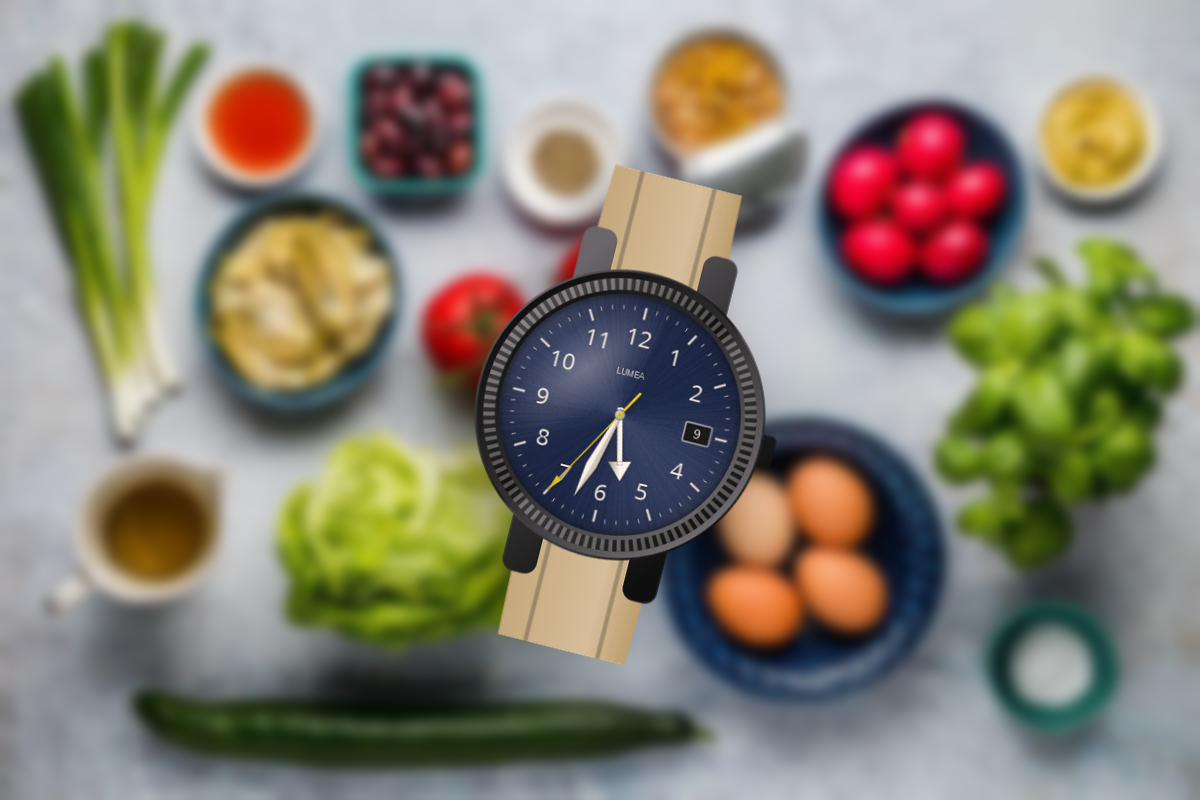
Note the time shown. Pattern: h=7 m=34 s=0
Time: h=5 m=32 s=35
